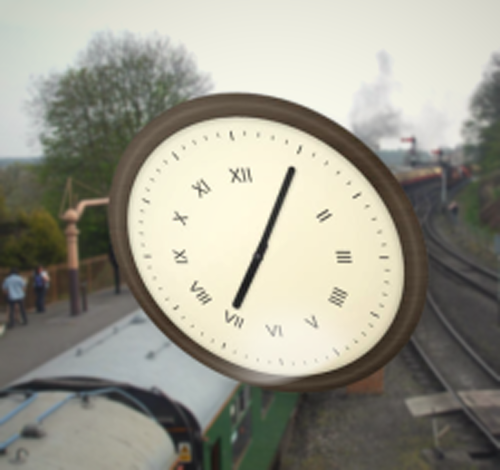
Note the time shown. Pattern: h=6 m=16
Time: h=7 m=5
